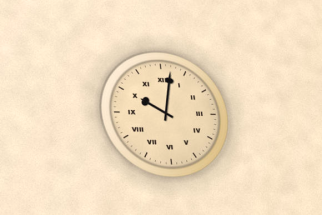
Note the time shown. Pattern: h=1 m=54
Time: h=10 m=2
